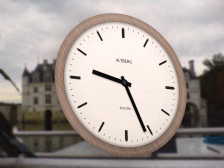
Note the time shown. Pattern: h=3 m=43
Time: h=9 m=26
